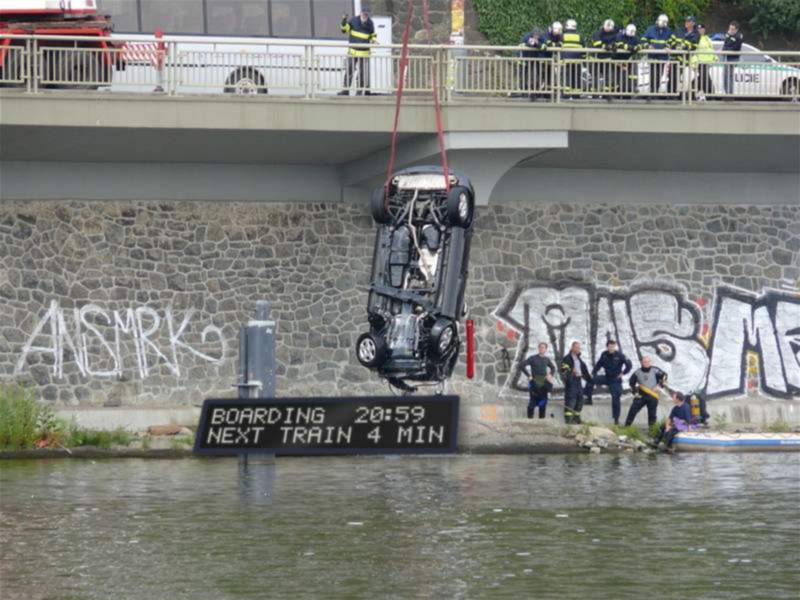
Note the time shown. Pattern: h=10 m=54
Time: h=20 m=59
